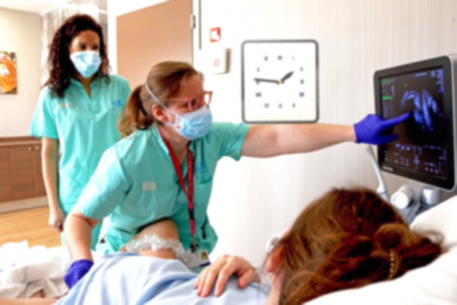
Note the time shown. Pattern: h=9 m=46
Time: h=1 m=46
